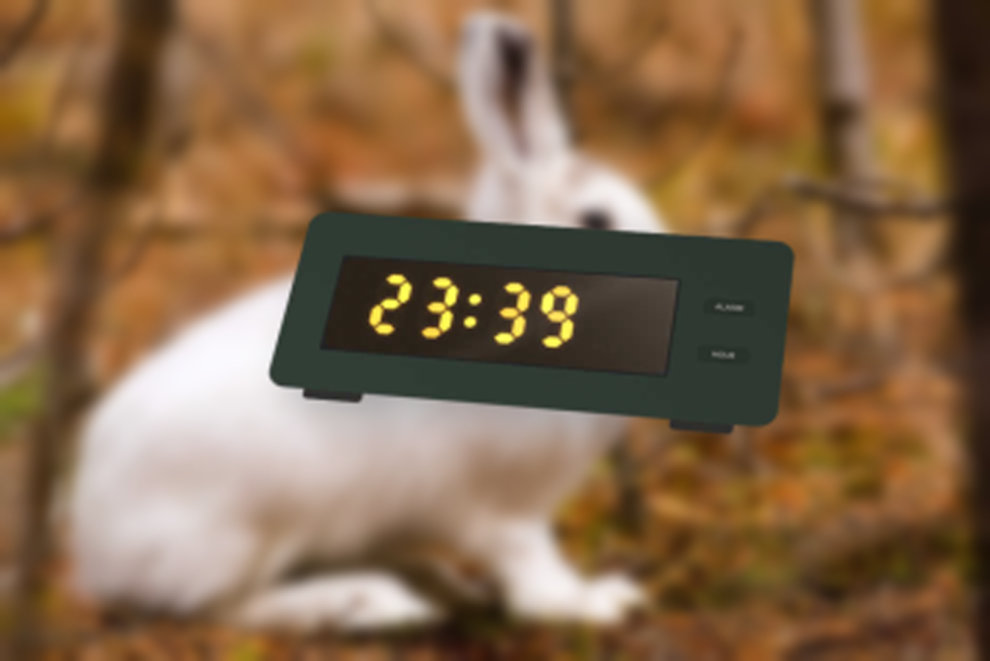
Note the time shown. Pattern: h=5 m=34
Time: h=23 m=39
